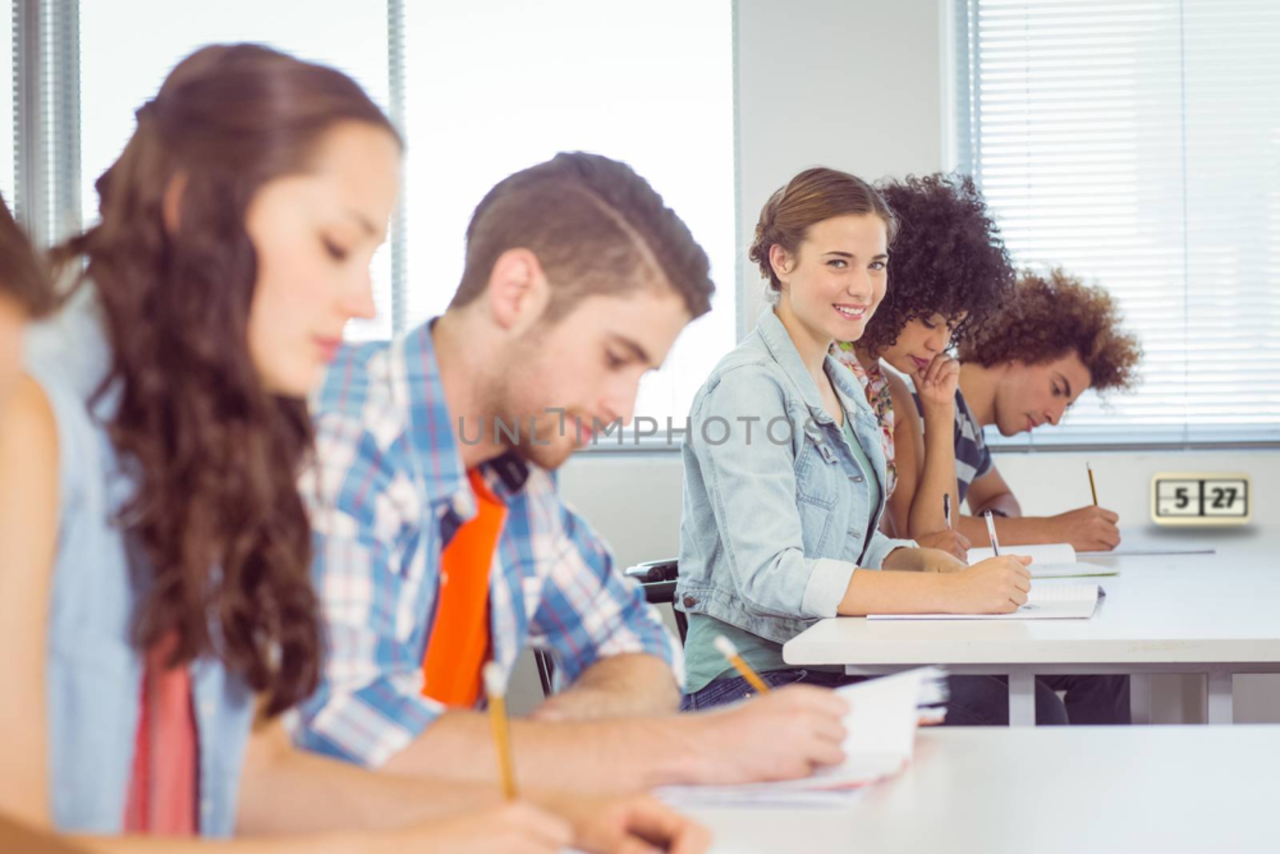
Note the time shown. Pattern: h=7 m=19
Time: h=5 m=27
